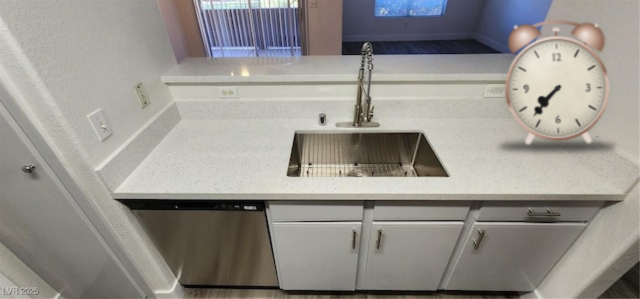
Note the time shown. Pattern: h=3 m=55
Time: h=7 m=37
